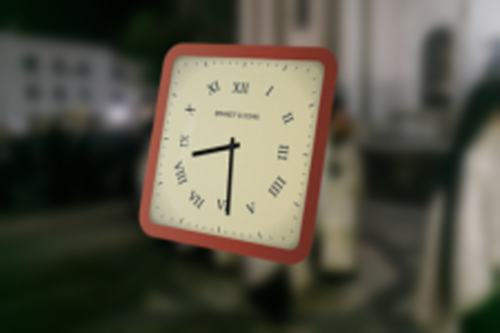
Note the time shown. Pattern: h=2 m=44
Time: h=8 m=29
